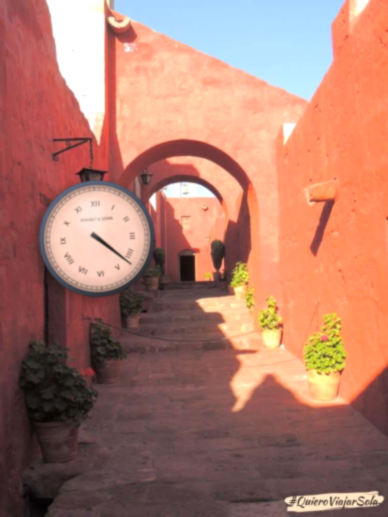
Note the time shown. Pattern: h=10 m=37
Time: h=4 m=22
